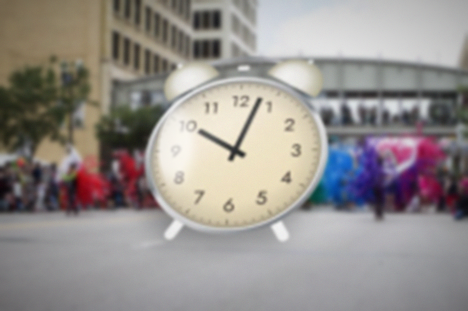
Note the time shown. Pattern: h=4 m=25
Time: h=10 m=3
